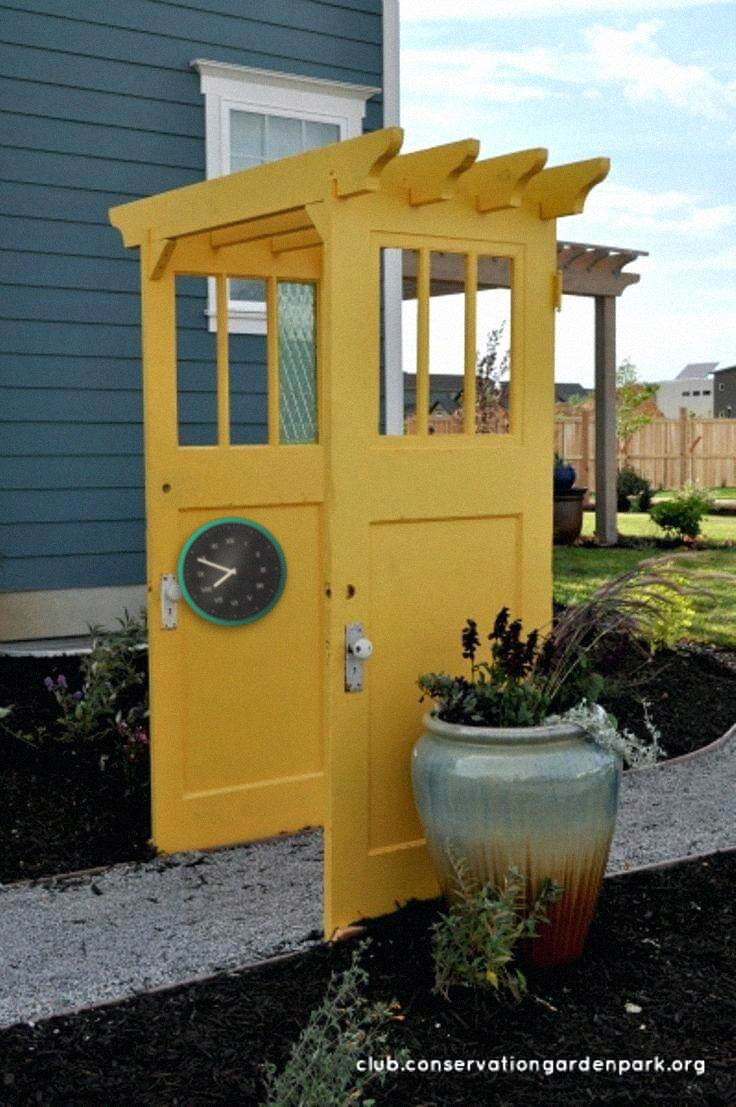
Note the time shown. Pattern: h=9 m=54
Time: h=7 m=49
